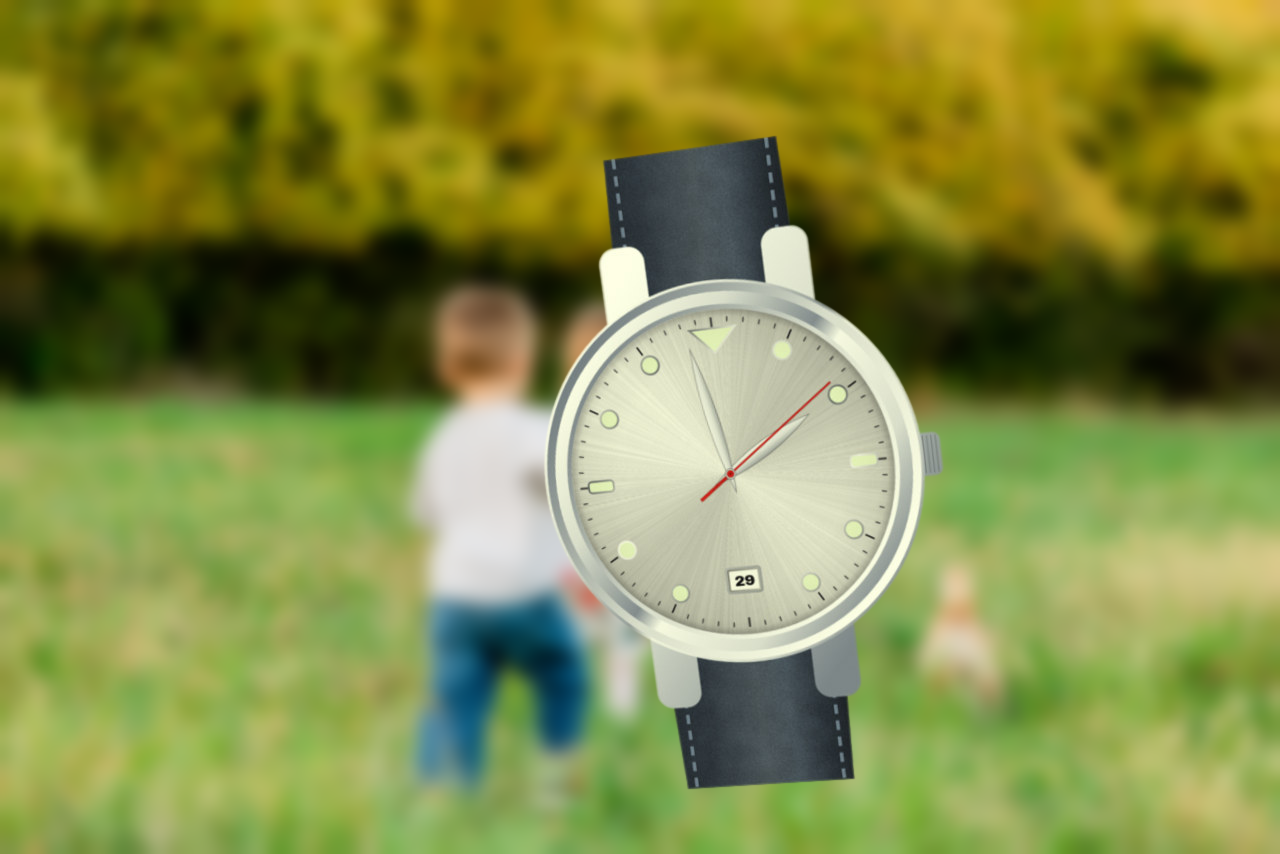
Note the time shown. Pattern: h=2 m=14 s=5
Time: h=1 m=58 s=9
